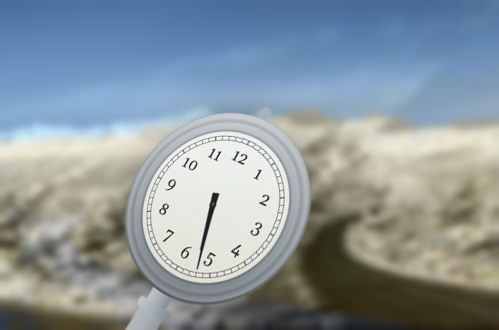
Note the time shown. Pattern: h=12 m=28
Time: h=5 m=27
